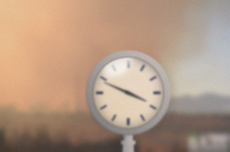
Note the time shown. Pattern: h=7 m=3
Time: h=3 m=49
